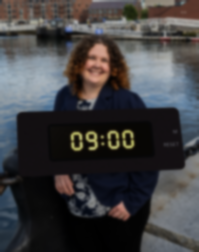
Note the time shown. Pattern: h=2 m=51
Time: h=9 m=0
